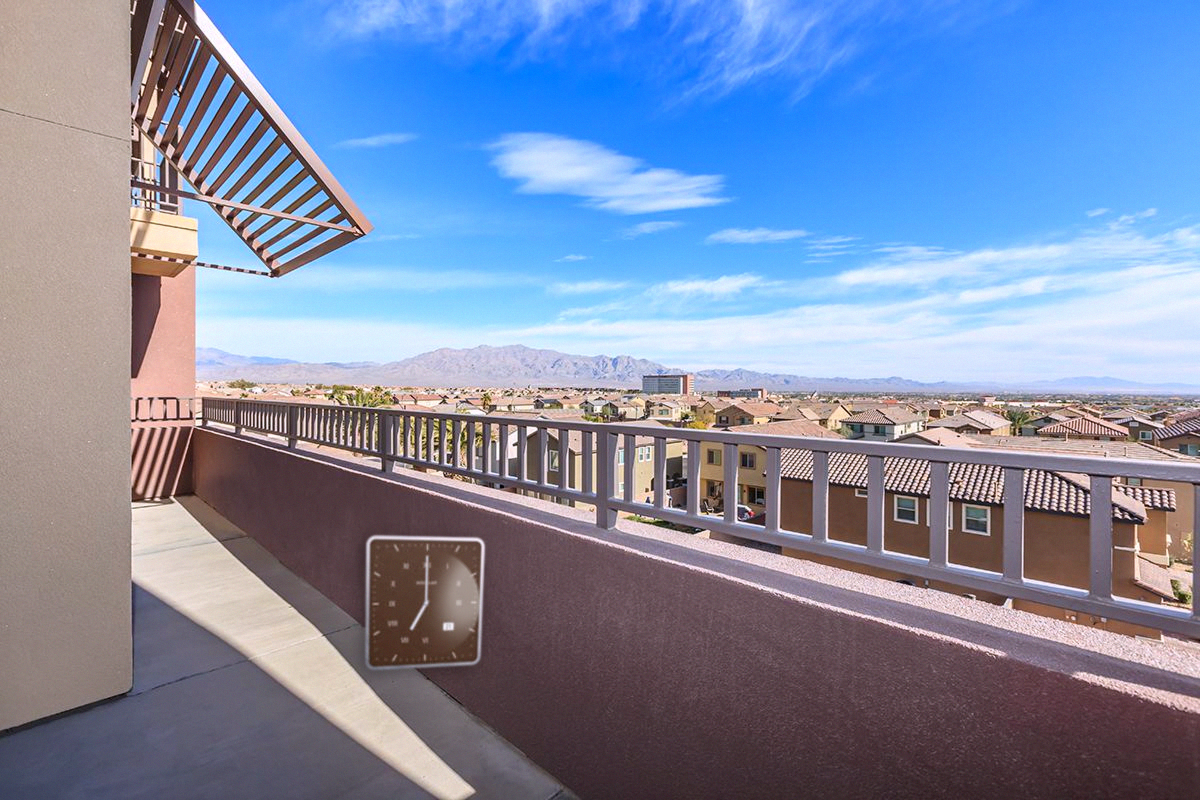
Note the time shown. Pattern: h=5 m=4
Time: h=7 m=0
